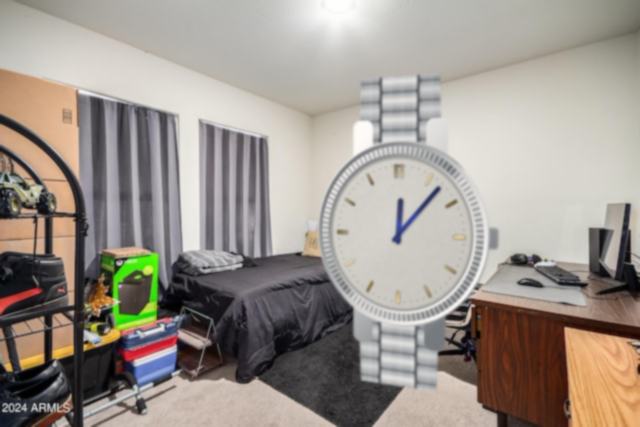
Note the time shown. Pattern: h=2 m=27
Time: h=12 m=7
